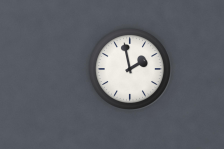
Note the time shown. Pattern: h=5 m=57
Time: h=1 m=58
